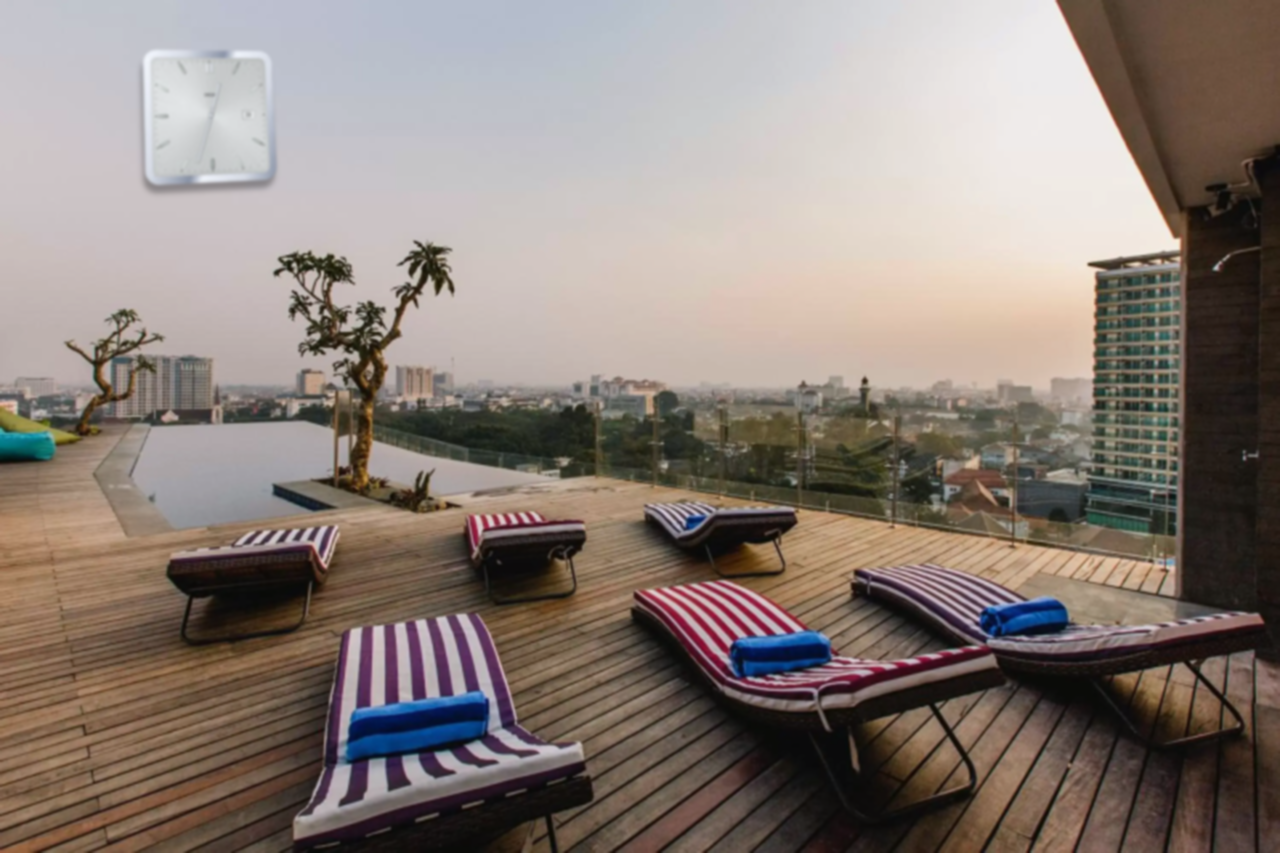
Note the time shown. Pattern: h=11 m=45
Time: h=12 m=33
